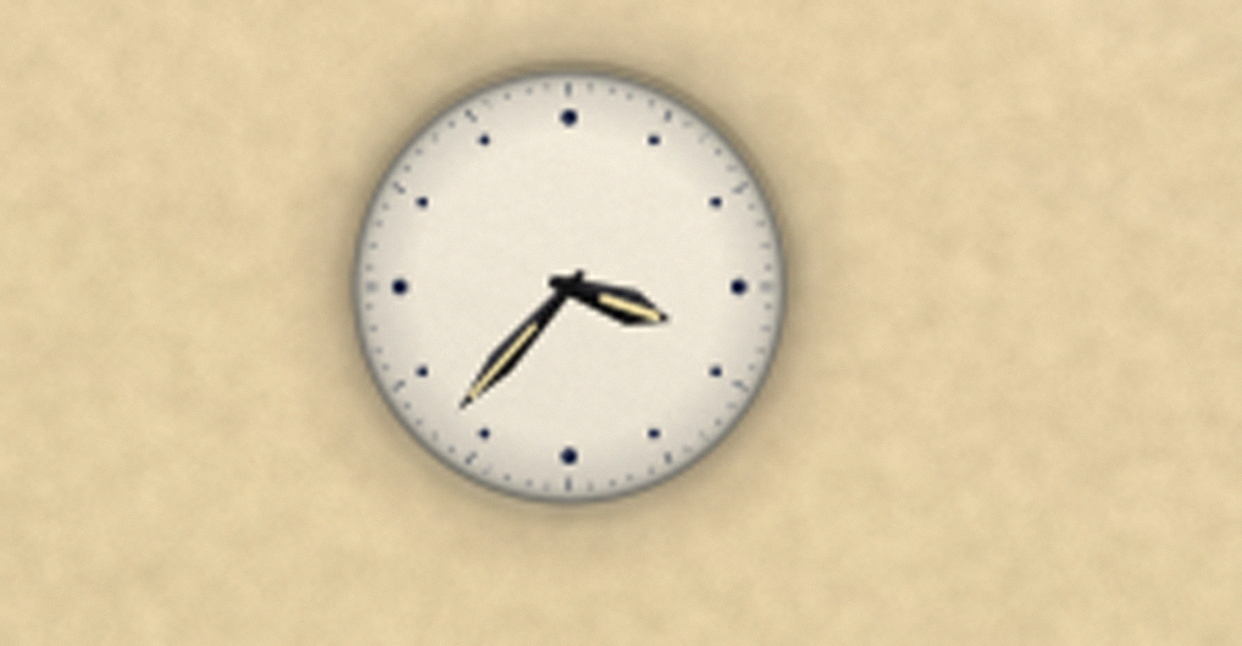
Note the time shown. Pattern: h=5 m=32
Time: h=3 m=37
